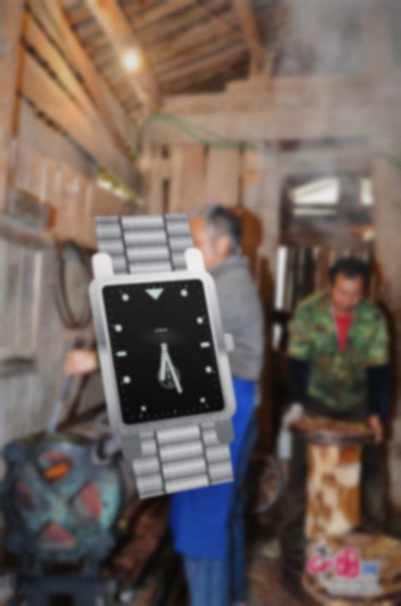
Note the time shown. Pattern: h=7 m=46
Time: h=6 m=28
